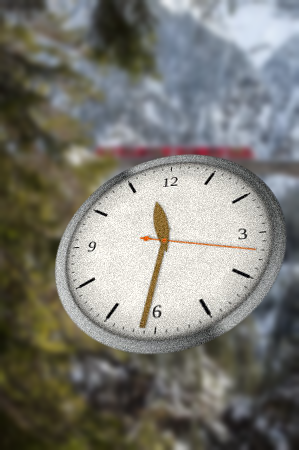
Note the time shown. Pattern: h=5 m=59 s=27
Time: h=11 m=31 s=17
